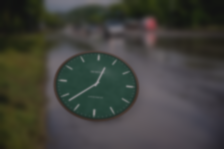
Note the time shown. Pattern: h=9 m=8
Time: h=12 m=38
